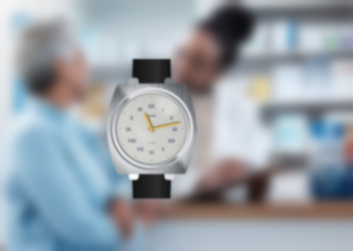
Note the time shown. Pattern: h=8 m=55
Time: h=11 m=13
